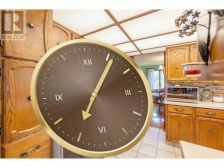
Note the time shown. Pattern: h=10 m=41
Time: h=7 m=6
